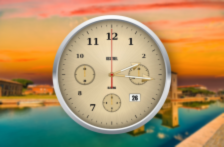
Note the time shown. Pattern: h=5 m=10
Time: h=2 m=16
